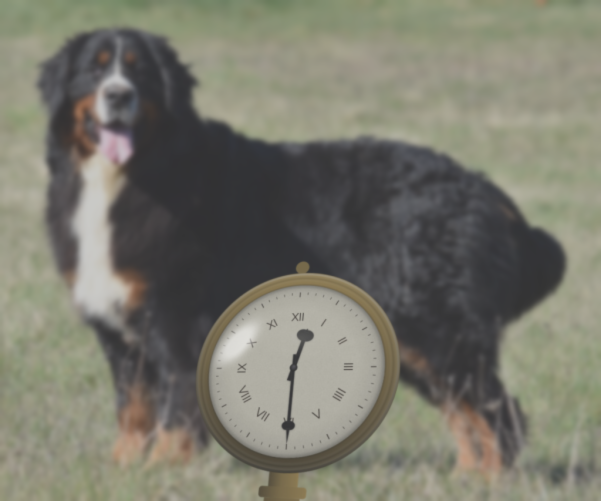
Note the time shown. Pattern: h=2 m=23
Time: h=12 m=30
